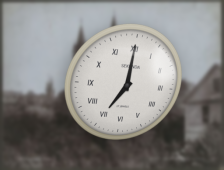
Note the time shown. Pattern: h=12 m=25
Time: h=7 m=0
